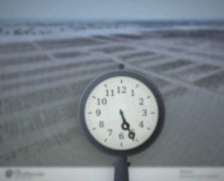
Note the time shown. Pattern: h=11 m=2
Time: h=5 m=26
